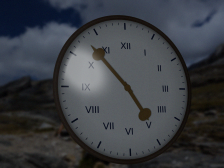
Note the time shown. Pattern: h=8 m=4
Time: h=4 m=53
